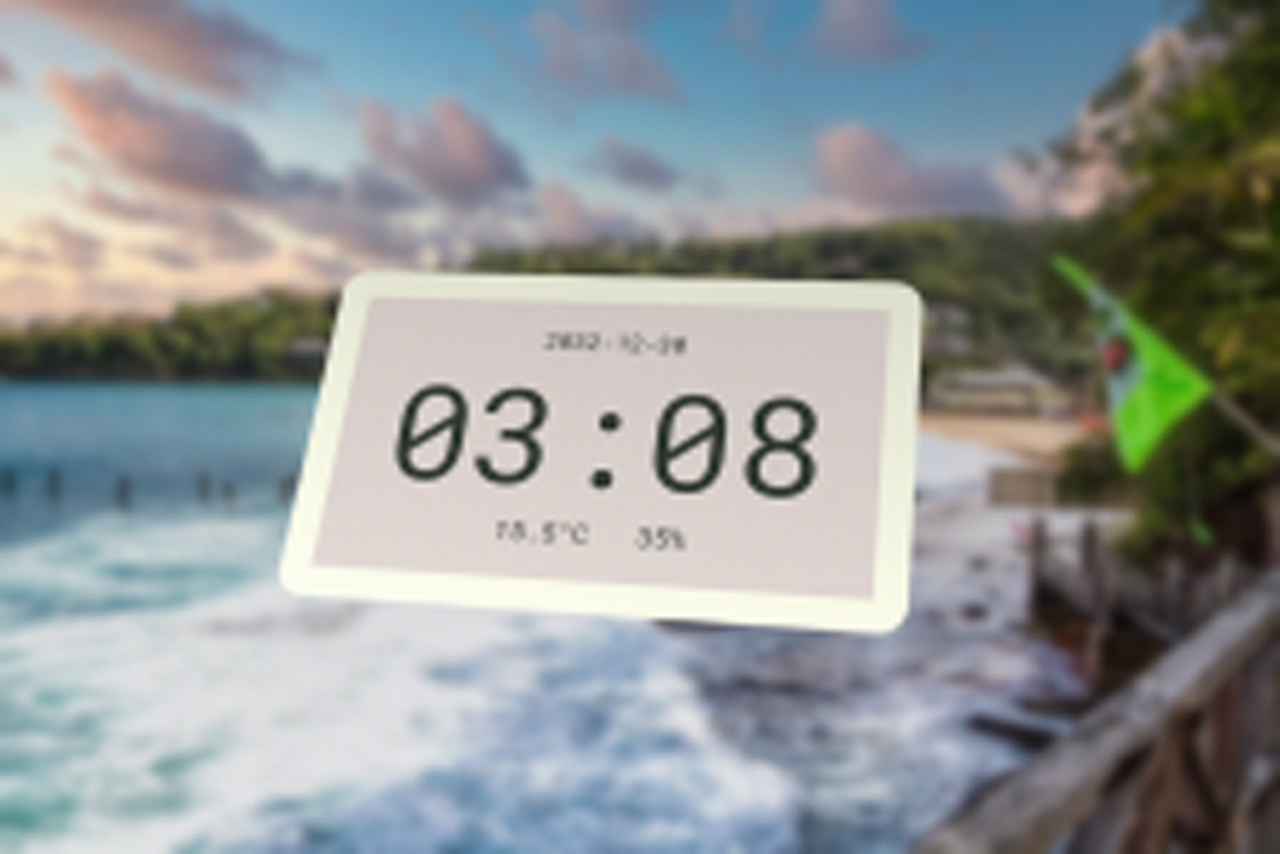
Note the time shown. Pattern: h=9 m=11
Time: h=3 m=8
